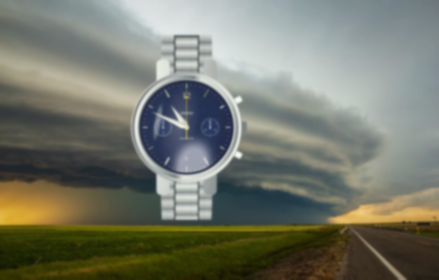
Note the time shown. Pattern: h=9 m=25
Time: h=10 m=49
